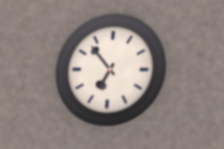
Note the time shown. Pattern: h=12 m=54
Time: h=6 m=53
